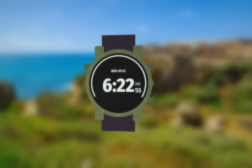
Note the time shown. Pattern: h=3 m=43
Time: h=6 m=22
